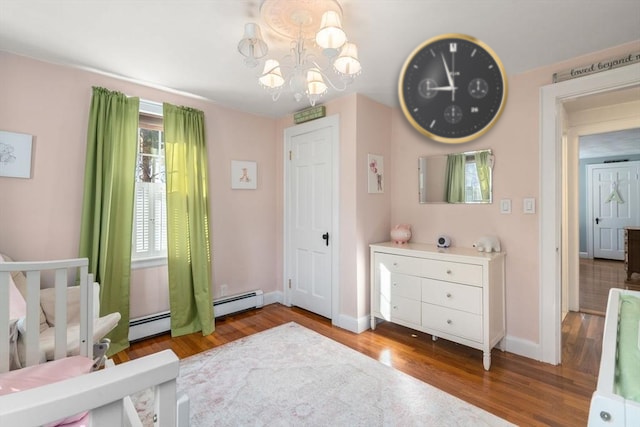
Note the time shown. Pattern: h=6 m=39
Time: h=8 m=57
